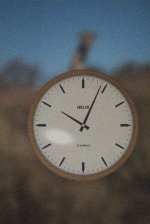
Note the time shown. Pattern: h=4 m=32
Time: h=10 m=4
